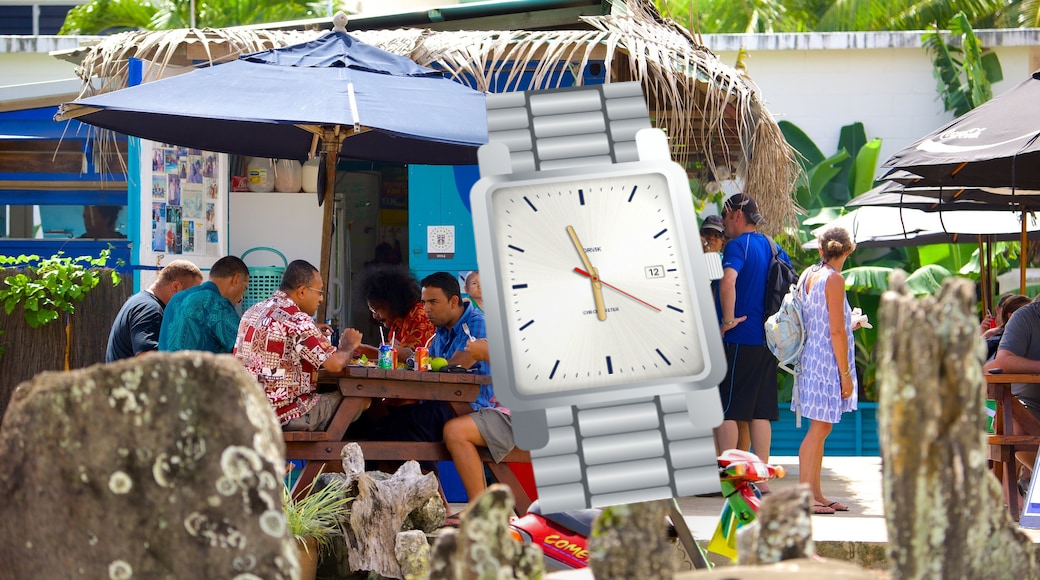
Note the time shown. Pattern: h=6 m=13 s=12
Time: h=5 m=57 s=21
